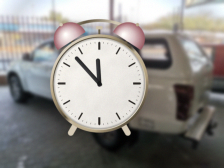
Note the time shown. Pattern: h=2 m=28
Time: h=11 m=53
